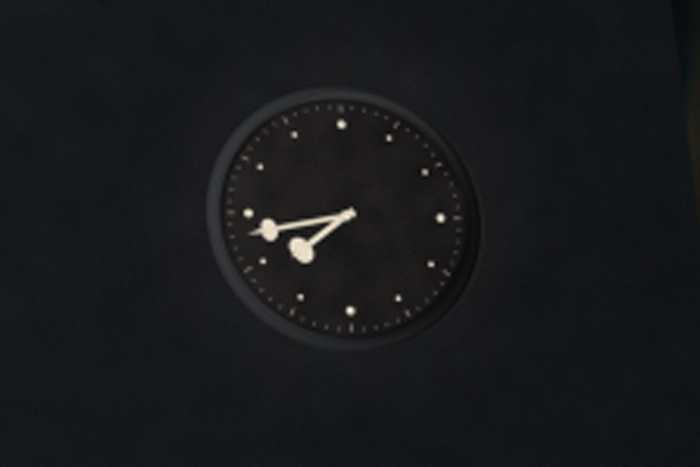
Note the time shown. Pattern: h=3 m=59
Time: h=7 m=43
